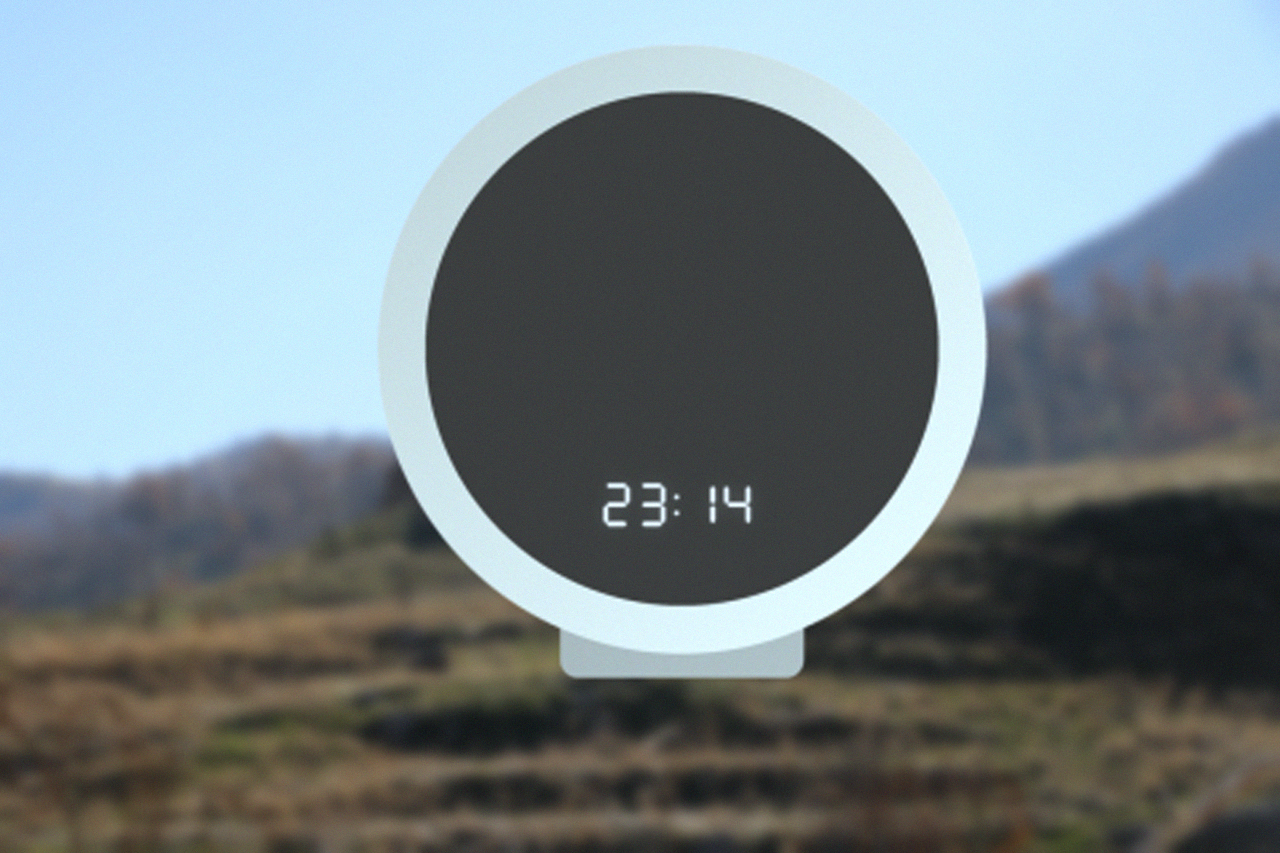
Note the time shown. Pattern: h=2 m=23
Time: h=23 m=14
